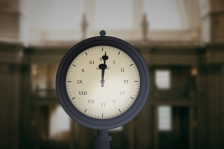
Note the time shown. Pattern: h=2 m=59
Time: h=12 m=1
